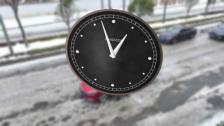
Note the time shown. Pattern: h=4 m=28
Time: h=12 m=57
